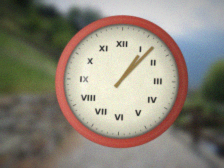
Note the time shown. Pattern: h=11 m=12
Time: h=1 m=7
